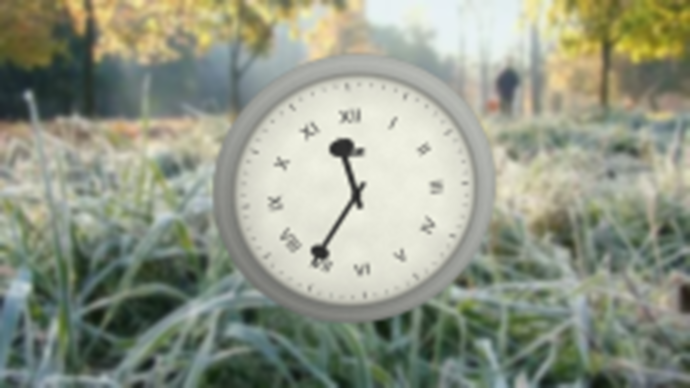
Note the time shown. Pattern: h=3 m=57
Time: h=11 m=36
